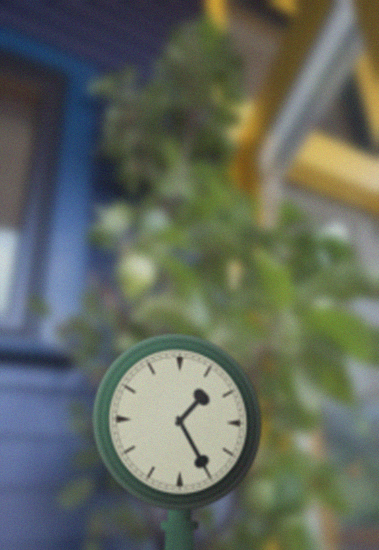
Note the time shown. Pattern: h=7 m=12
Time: h=1 m=25
